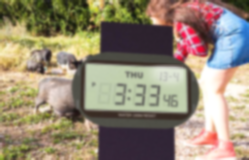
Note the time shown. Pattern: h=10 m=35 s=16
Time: h=3 m=33 s=46
